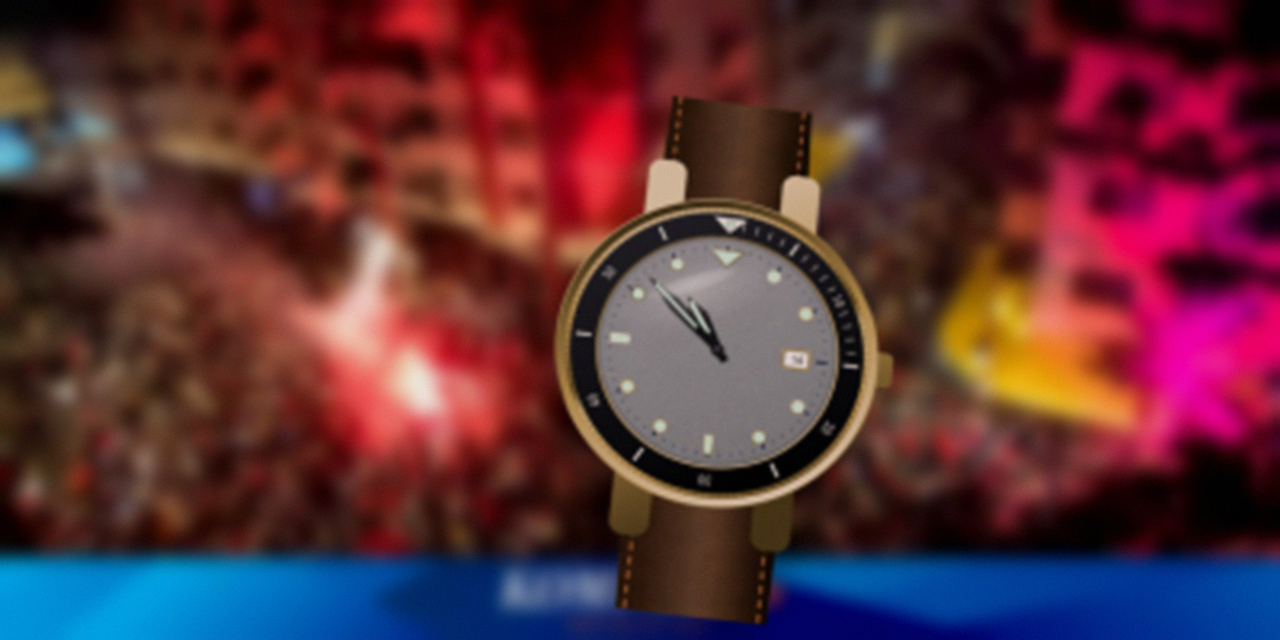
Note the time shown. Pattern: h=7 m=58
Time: h=10 m=52
